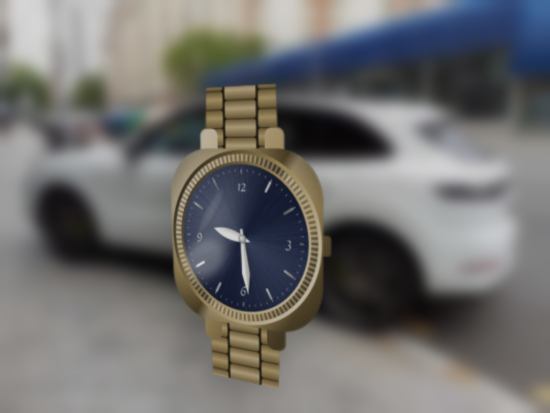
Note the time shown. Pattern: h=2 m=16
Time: h=9 m=29
